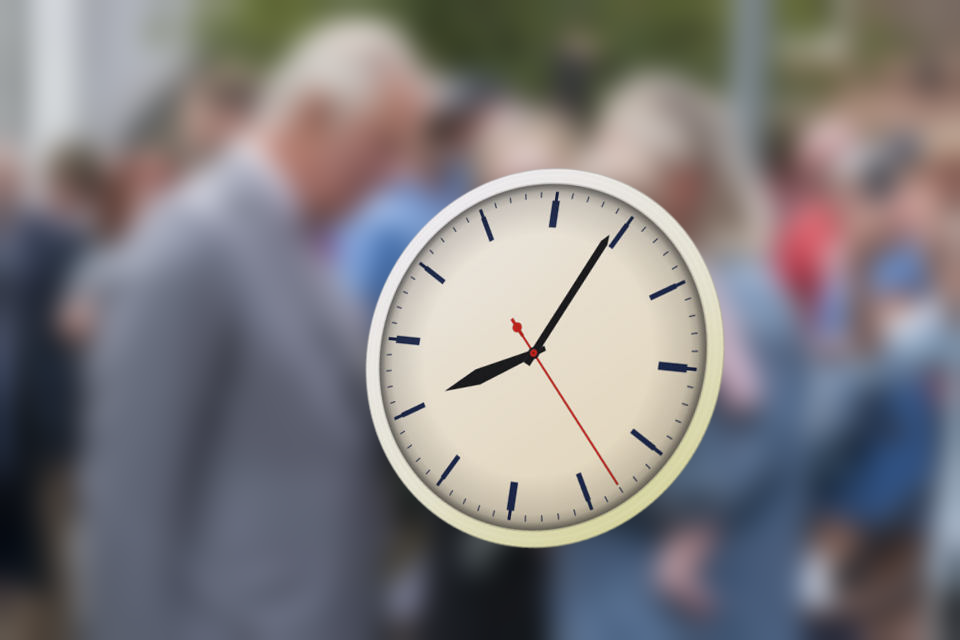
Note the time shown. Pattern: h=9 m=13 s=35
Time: h=8 m=4 s=23
